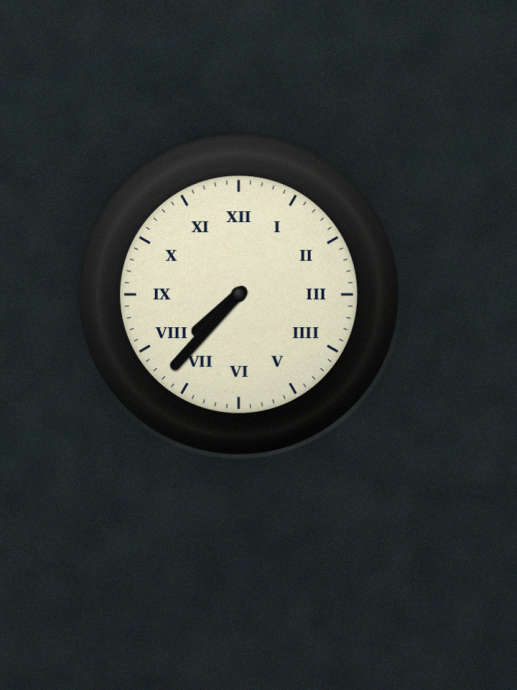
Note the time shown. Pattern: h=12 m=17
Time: h=7 m=37
